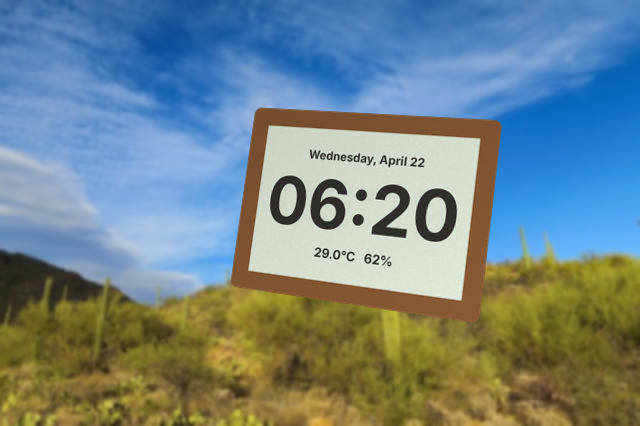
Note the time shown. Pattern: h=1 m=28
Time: h=6 m=20
